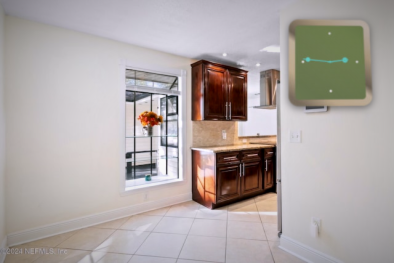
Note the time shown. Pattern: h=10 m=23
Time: h=2 m=46
